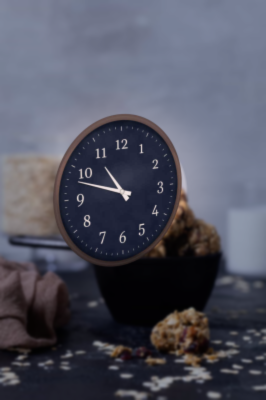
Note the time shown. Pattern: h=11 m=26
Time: h=10 m=48
